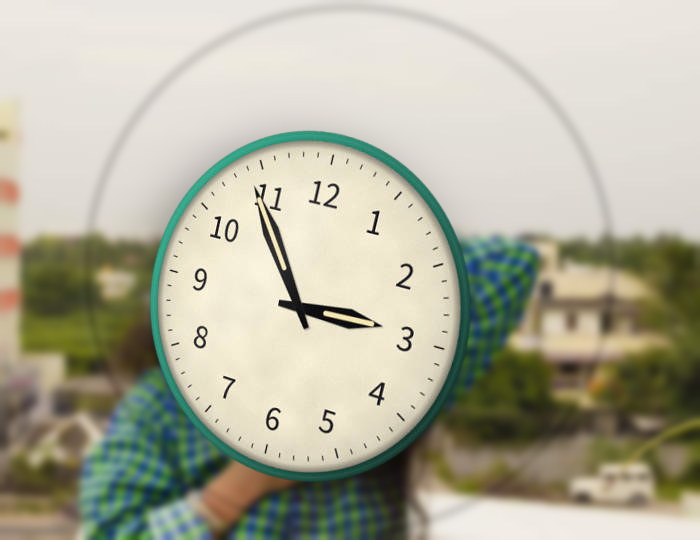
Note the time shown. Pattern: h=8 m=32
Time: h=2 m=54
